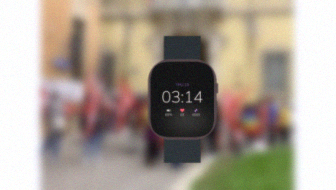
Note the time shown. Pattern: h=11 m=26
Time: h=3 m=14
